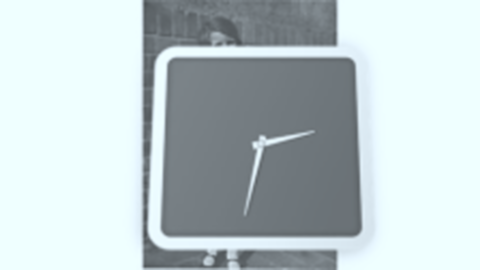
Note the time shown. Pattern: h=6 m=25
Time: h=2 m=32
